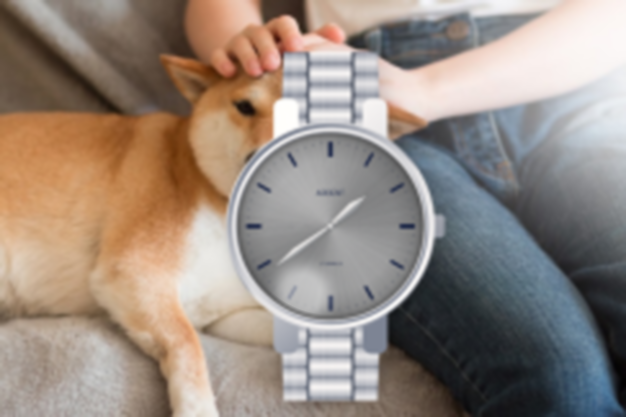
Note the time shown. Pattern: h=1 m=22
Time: h=1 m=39
